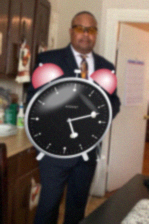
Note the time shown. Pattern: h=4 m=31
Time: h=5 m=12
